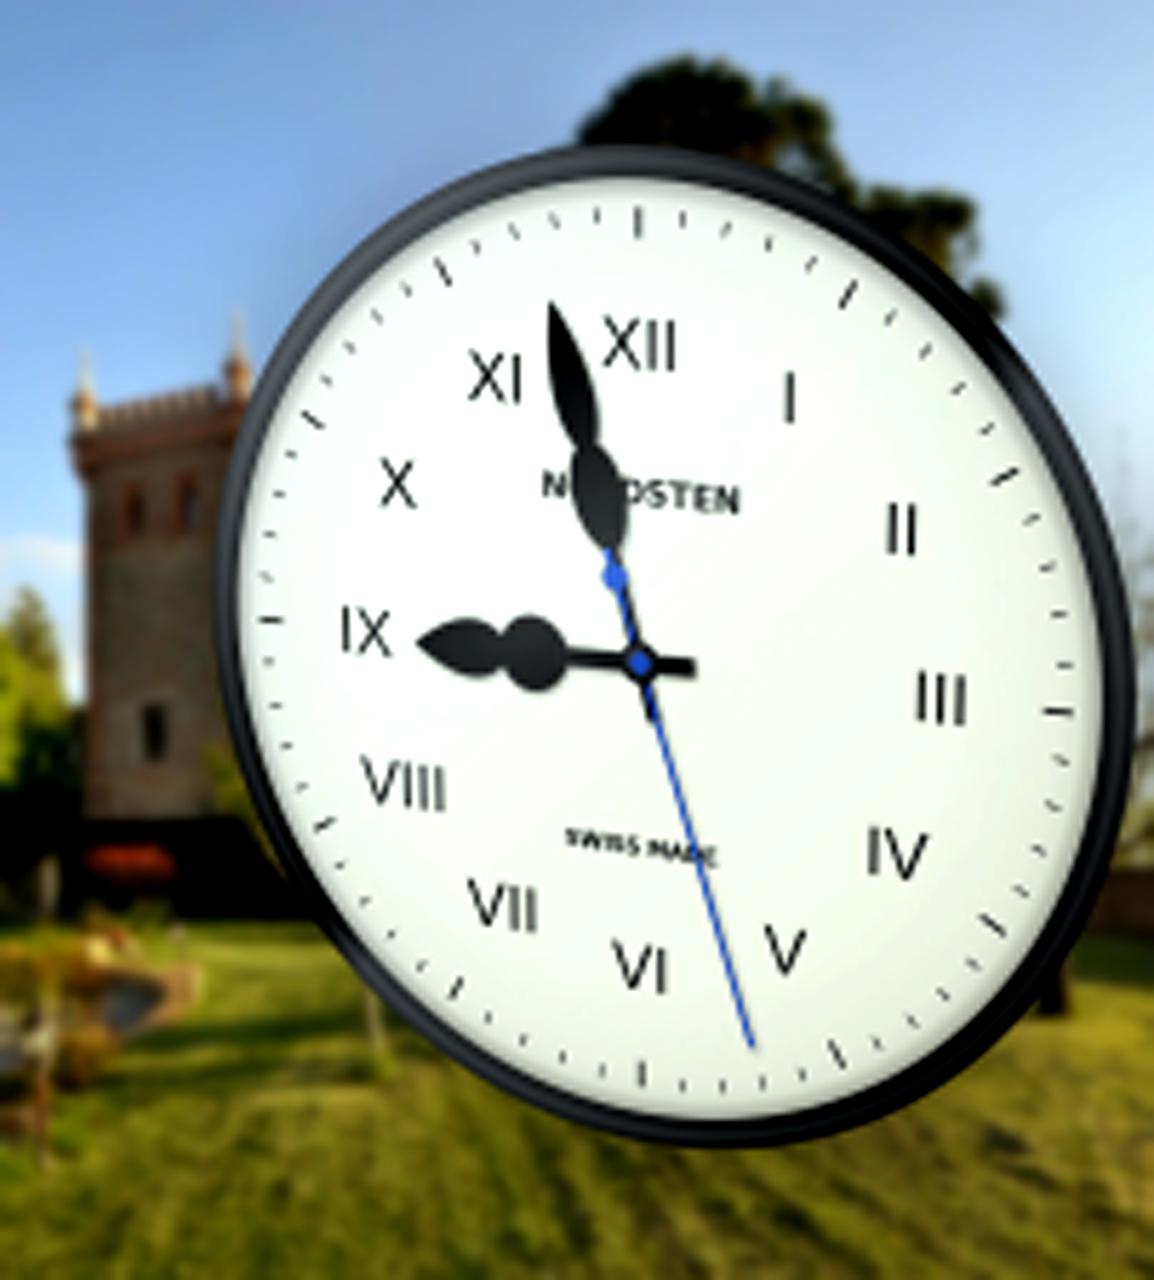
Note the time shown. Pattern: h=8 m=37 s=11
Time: h=8 m=57 s=27
